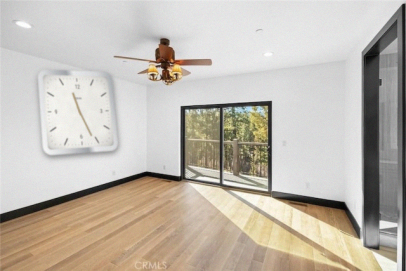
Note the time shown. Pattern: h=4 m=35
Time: h=11 m=26
